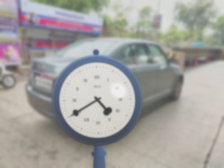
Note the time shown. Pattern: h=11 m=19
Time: h=4 m=40
